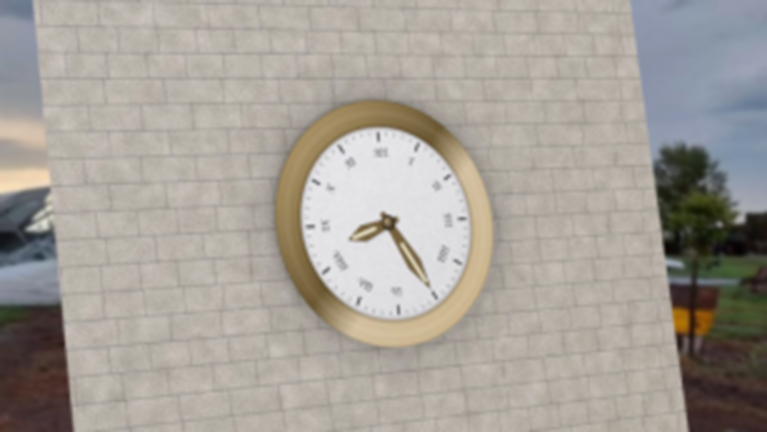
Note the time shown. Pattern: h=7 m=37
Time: h=8 m=25
